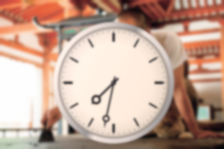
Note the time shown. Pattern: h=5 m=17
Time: h=7 m=32
